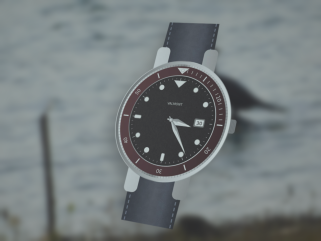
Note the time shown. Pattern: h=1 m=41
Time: h=3 m=24
